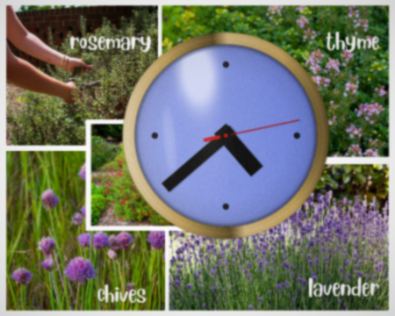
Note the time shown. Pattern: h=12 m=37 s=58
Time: h=4 m=38 s=13
